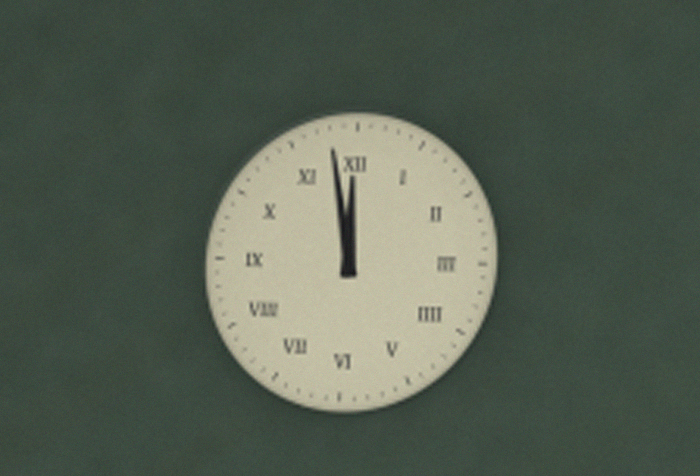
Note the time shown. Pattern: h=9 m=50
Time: h=11 m=58
